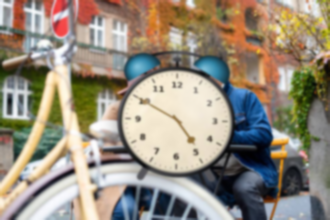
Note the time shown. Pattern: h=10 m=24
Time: h=4 m=50
